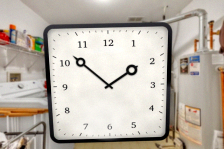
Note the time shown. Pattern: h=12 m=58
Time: h=1 m=52
